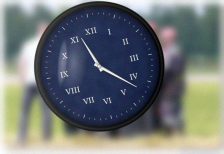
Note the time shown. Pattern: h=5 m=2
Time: h=11 m=22
